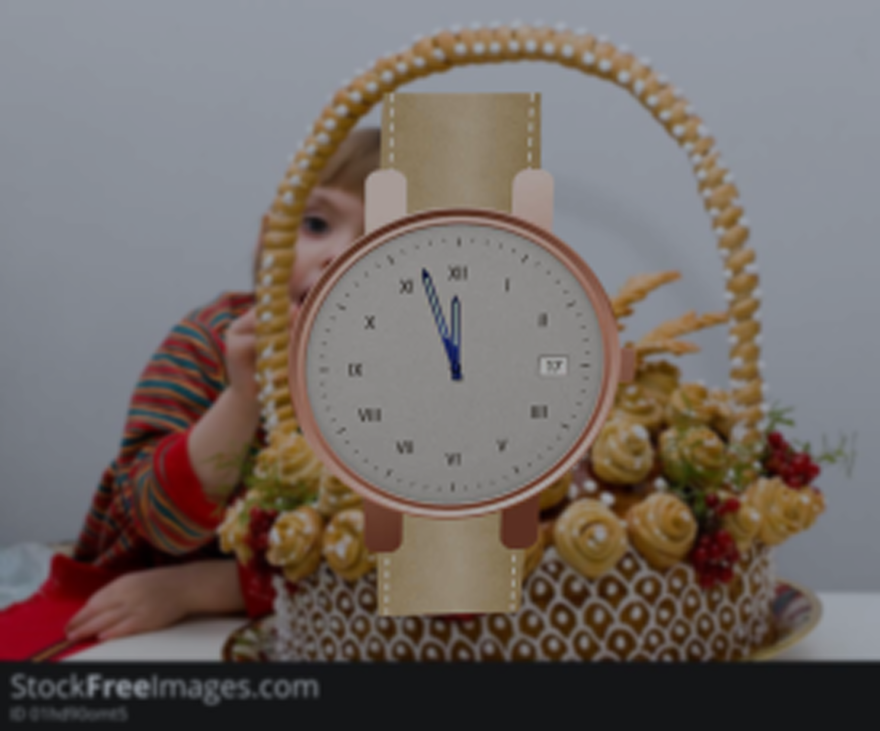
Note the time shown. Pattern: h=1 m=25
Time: h=11 m=57
